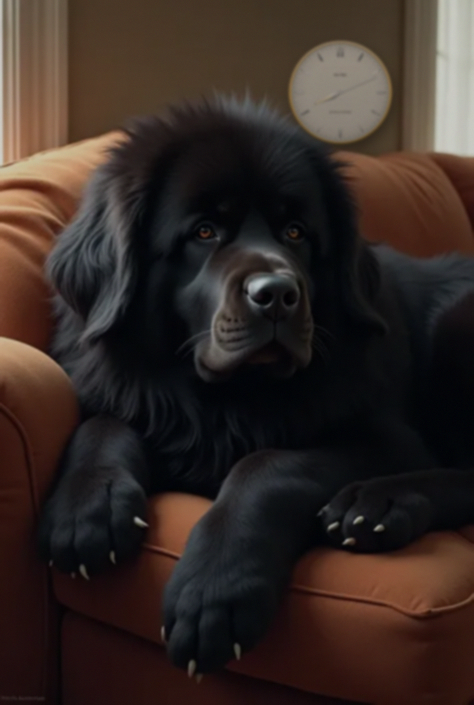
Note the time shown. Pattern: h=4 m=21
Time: h=8 m=11
